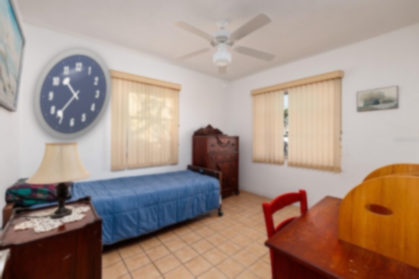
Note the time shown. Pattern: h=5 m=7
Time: h=10 m=37
